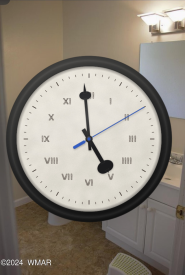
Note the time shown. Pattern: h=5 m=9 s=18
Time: h=4 m=59 s=10
